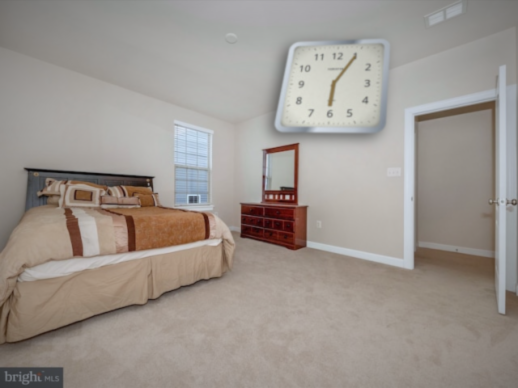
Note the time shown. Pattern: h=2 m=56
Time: h=6 m=5
